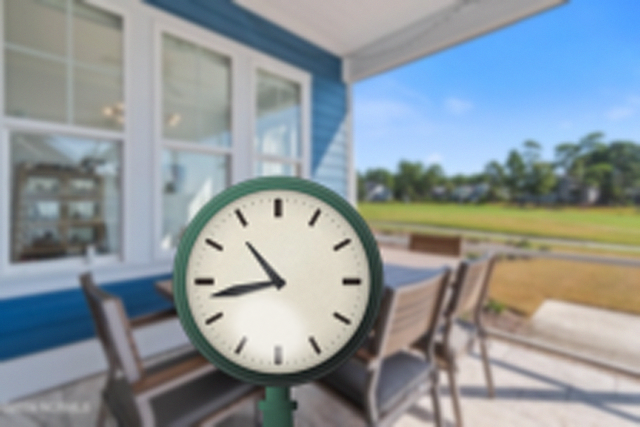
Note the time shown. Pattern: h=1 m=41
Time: h=10 m=43
